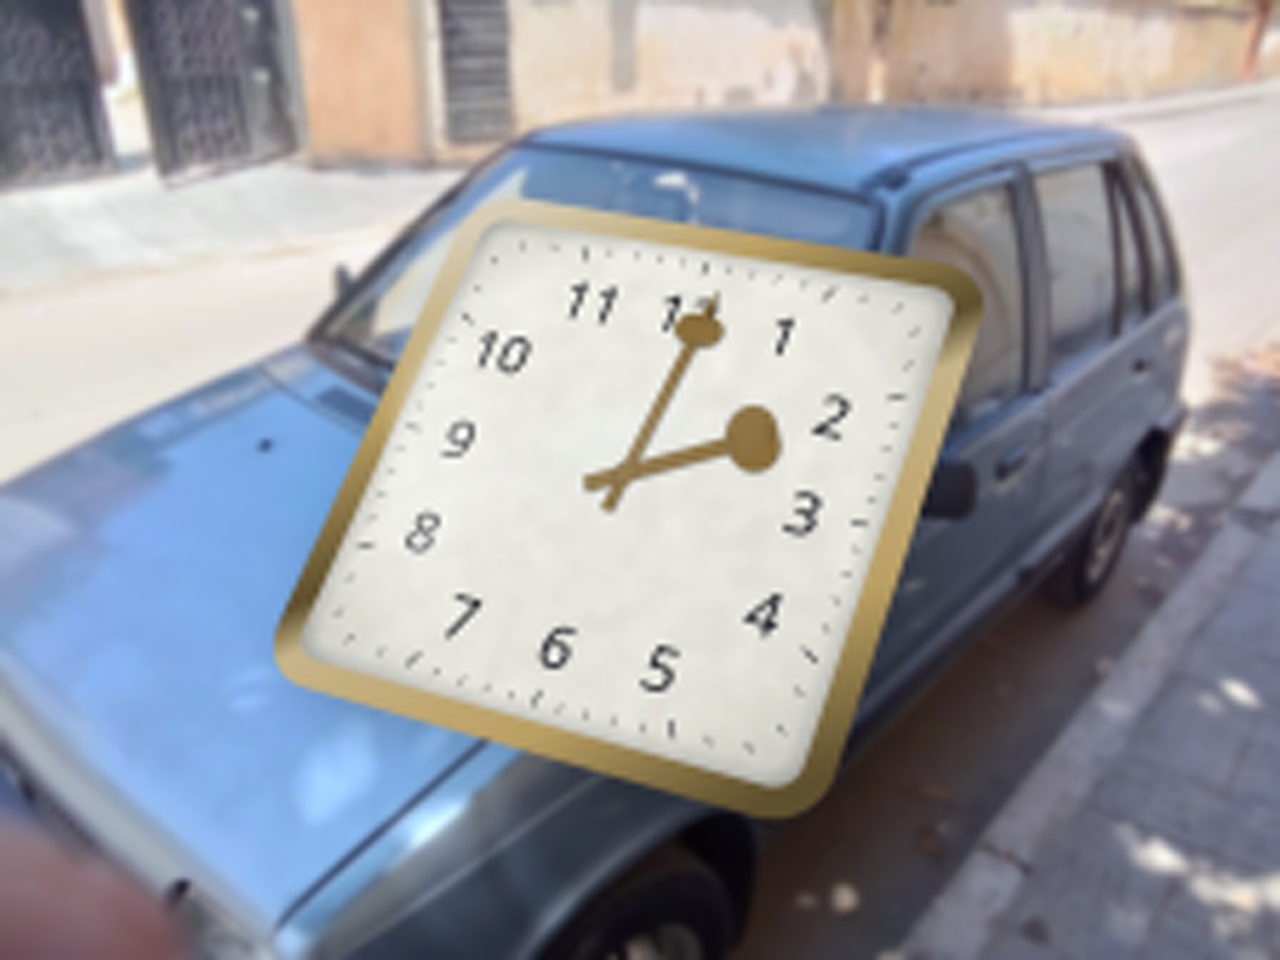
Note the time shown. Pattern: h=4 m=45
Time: h=2 m=1
